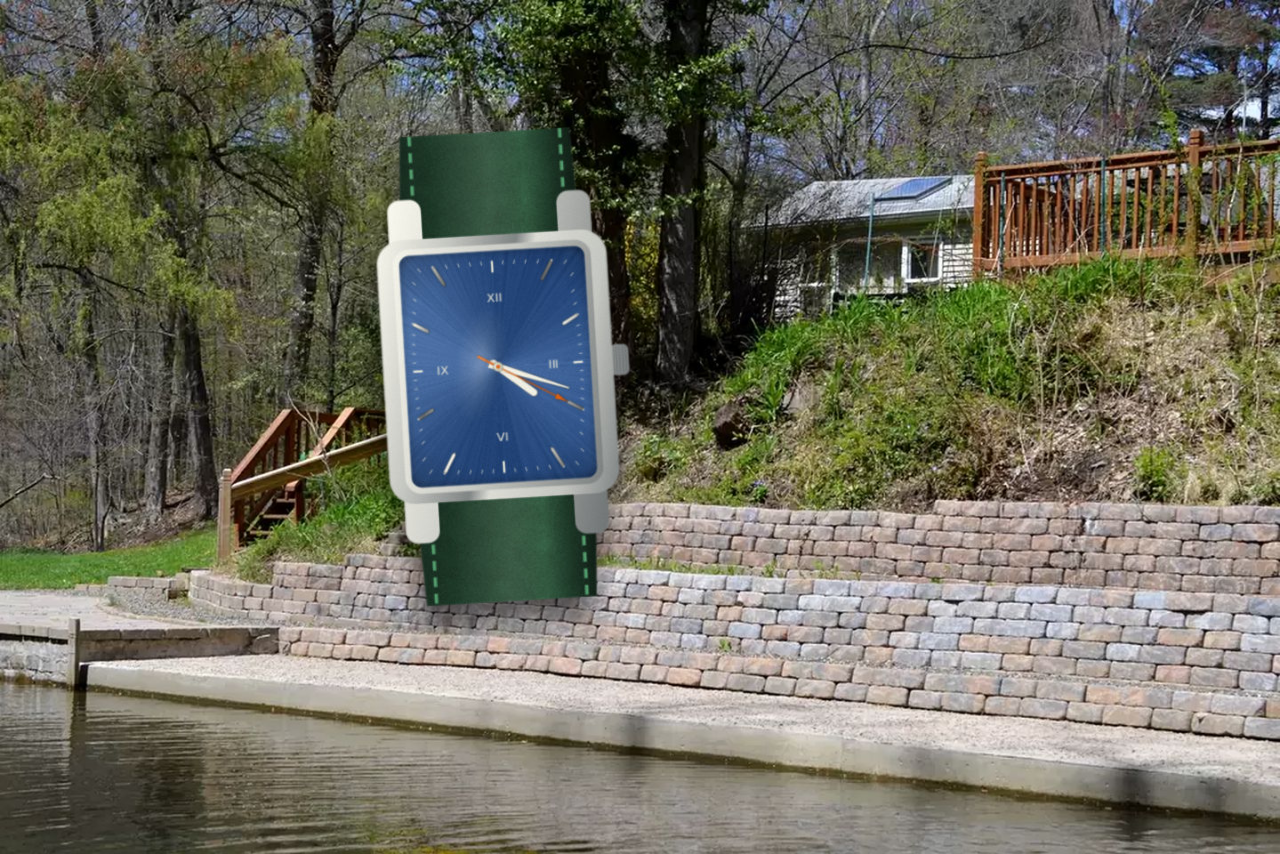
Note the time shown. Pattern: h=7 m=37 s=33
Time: h=4 m=18 s=20
